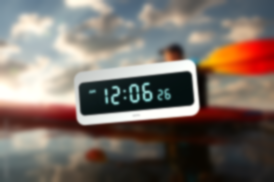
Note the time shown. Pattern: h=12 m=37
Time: h=12 m=6
